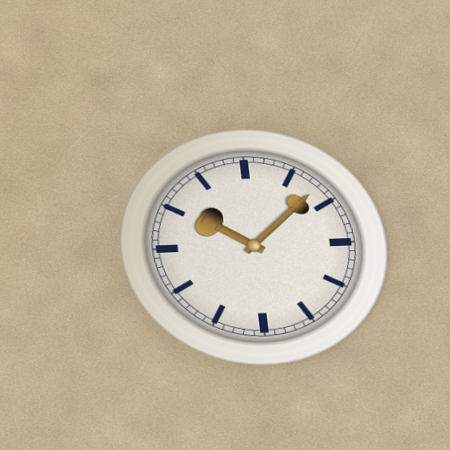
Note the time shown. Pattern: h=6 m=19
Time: h=10 m=8
